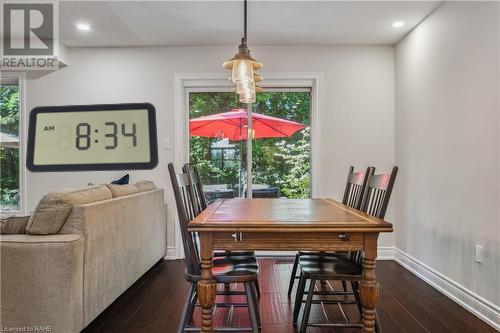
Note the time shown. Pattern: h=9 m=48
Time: h=8 m=34
